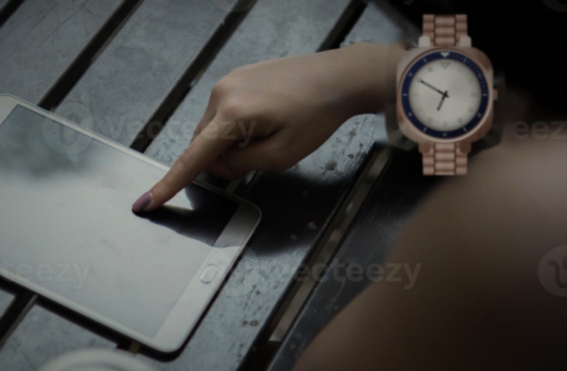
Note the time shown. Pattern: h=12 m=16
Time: h=6 m=50
